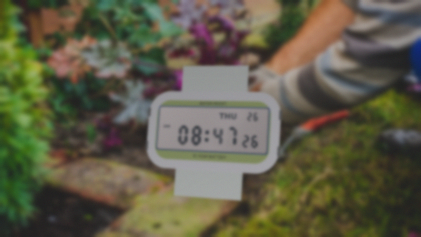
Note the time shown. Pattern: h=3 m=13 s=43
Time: h=8 m=47 s=26
